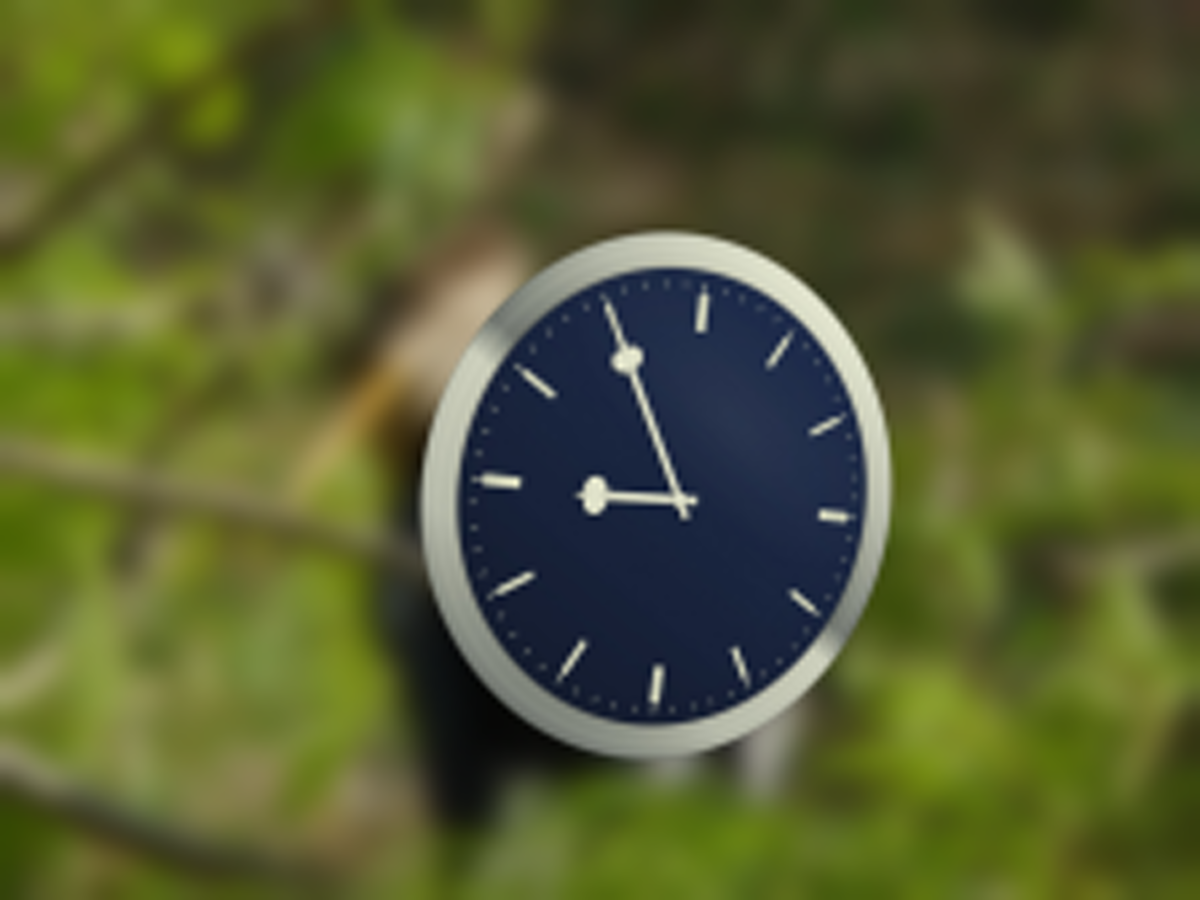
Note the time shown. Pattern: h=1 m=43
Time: h=8 m=55
